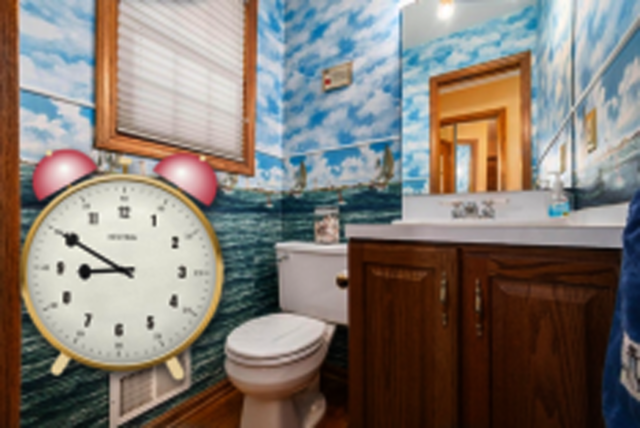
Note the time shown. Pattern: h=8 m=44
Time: h=8 m=50
